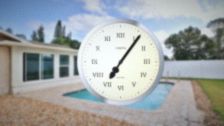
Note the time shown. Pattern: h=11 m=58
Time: h=7 m=6
